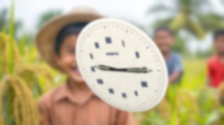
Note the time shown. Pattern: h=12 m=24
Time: h=9 m=15
